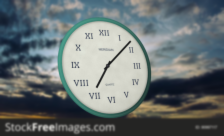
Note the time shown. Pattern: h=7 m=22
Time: h=7 m=8
